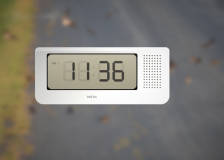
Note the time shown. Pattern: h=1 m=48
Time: h=11 m=36
